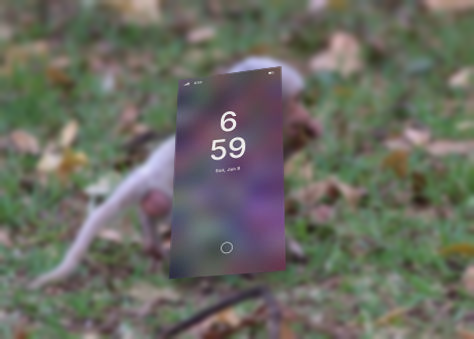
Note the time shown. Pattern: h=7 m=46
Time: h=6 m=59
